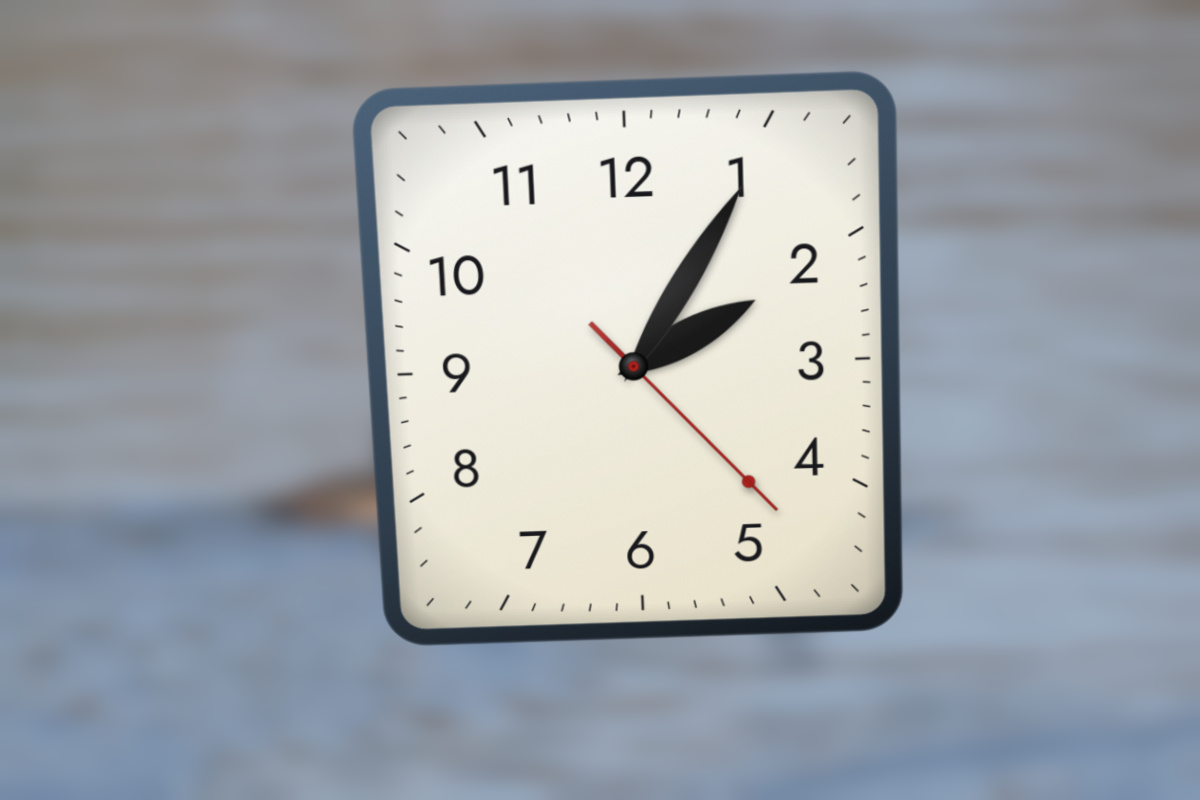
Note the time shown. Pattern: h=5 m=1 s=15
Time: h=2 m=5 s=23
